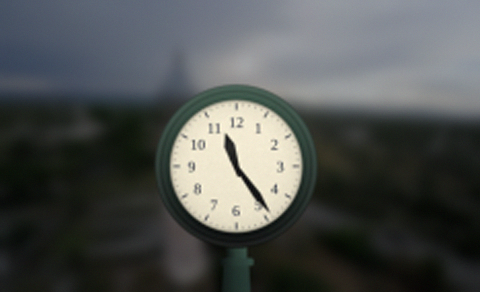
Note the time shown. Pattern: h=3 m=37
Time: h=11 m=24
